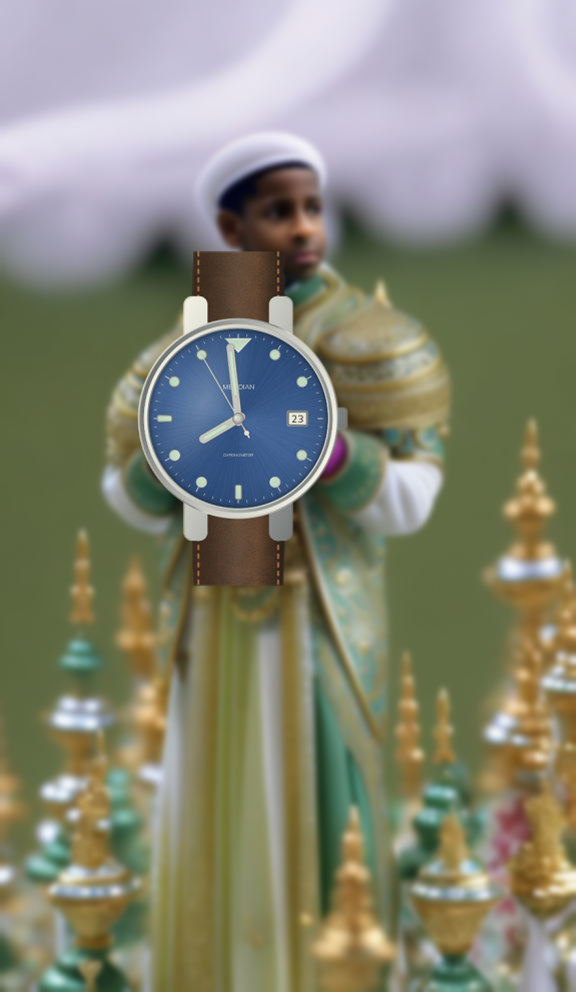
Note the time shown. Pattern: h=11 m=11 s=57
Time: h=7 m=58 s=55
